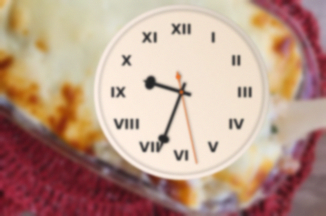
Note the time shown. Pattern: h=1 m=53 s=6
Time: h=9 m=33 s=28
